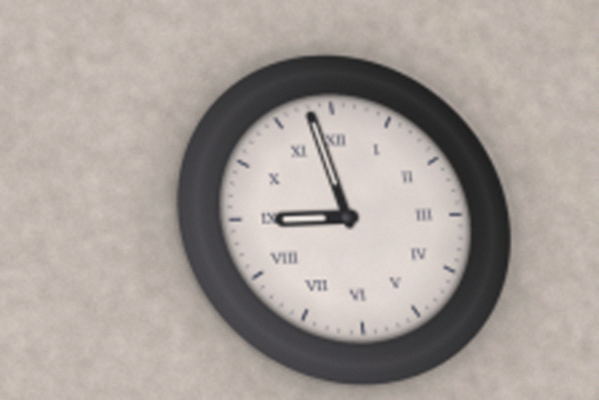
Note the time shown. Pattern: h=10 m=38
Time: h=8 m=58
